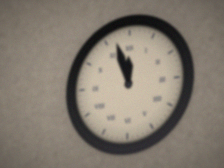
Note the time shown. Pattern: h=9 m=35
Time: h=11 m=57
